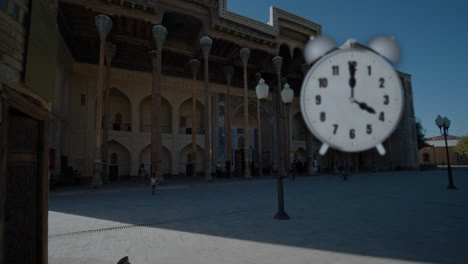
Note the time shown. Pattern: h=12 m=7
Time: h=4 m=0
